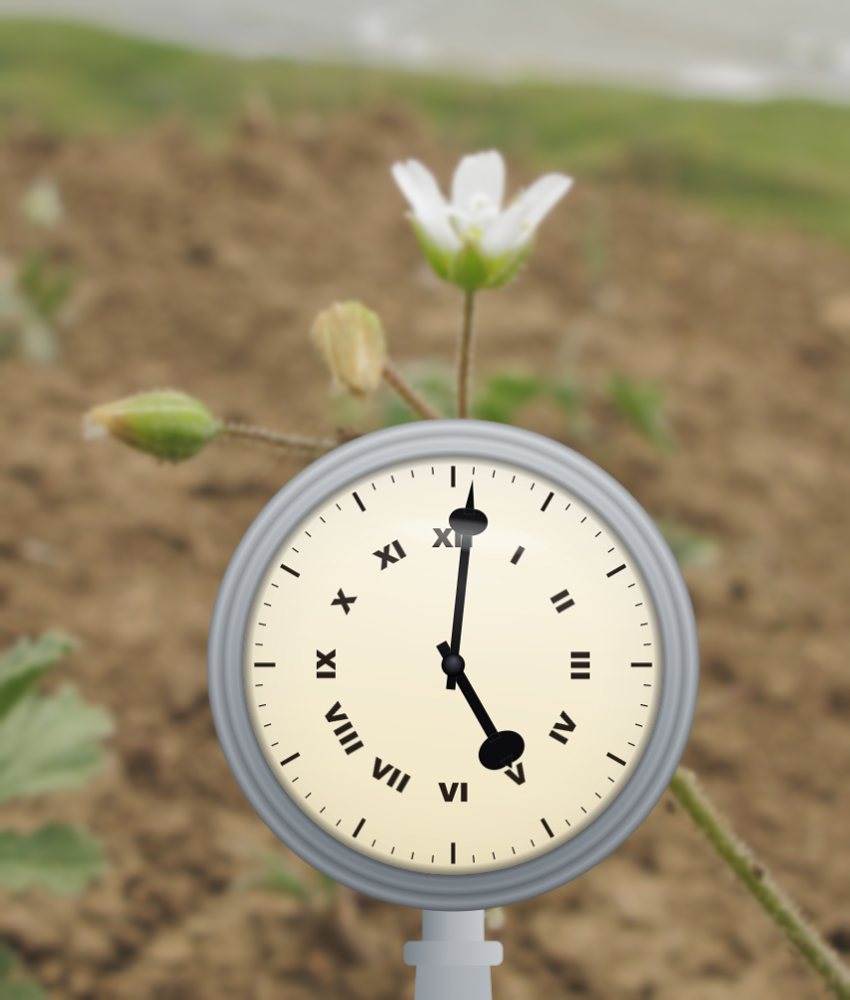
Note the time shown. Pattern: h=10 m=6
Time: h=5 m=1
